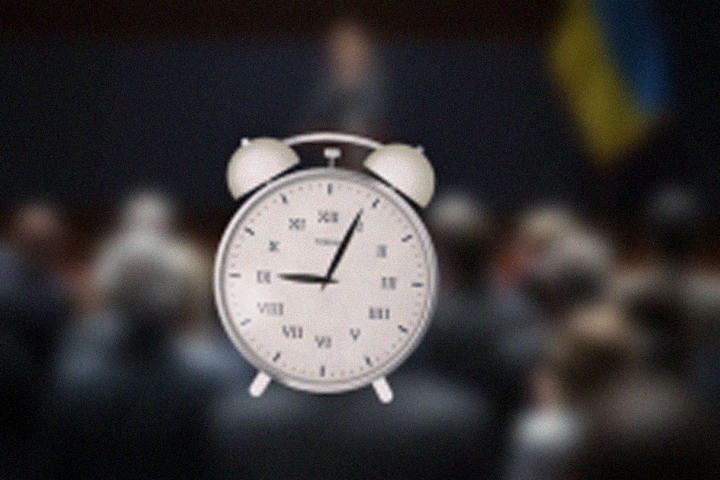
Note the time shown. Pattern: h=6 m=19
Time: h=9 m=4
